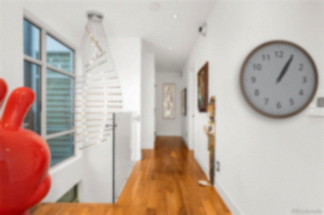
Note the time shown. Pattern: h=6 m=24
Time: h=1 m=5
